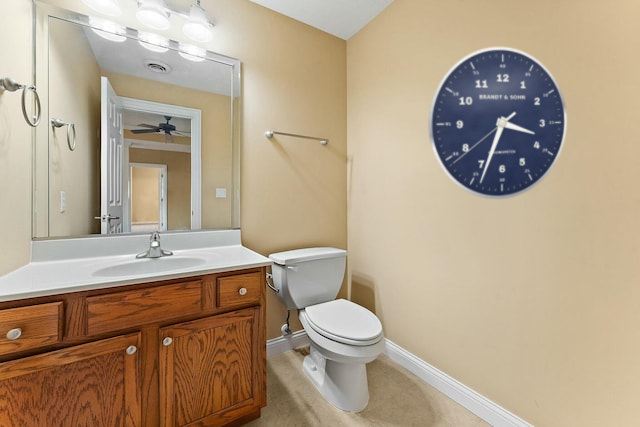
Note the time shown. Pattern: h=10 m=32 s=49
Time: h=3 m=33 s=39
